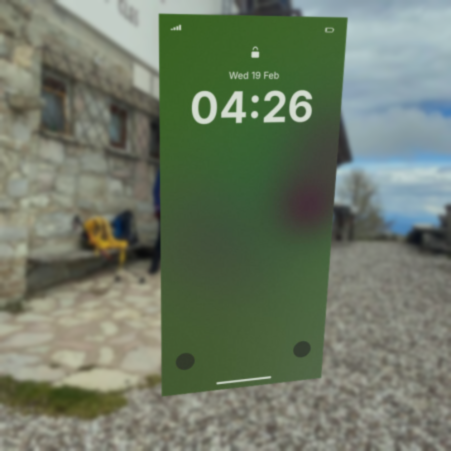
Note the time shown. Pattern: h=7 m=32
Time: h=4 m=26
